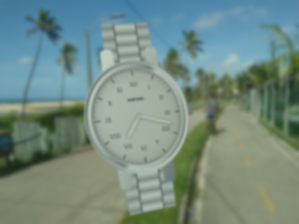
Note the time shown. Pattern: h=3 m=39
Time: h=7 m=18
